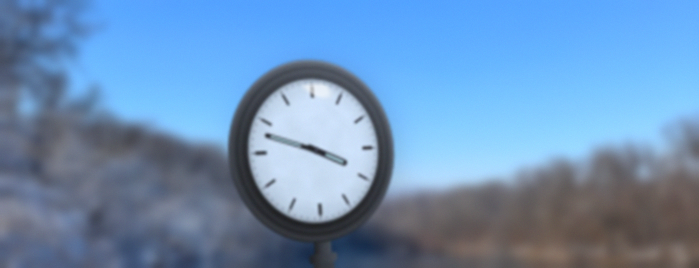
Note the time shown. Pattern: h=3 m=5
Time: h=3 m=48
